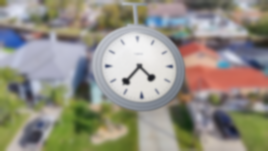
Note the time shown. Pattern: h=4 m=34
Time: h=4 m=37
